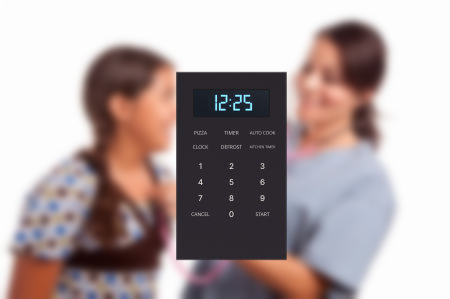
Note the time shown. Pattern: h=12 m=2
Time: h=12 m=25
